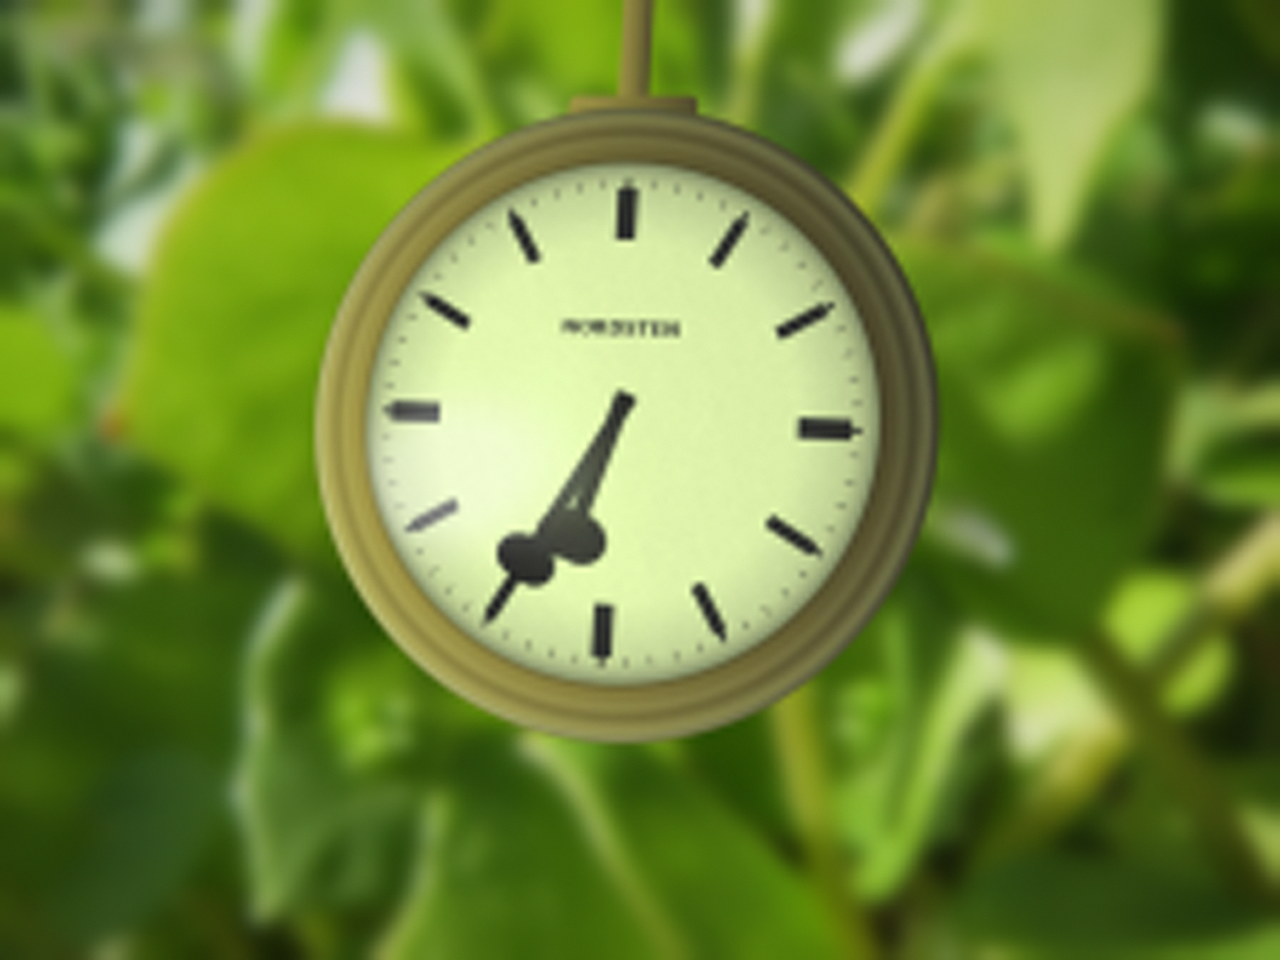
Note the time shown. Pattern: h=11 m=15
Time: h=6 m=35
